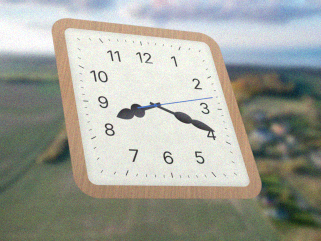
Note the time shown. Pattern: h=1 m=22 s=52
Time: h=8 m=19 s=13
